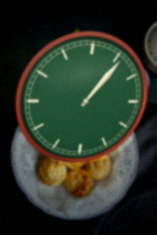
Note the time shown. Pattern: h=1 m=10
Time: h=1 m=6
